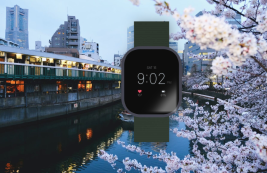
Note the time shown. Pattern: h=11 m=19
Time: h=9 m=2
